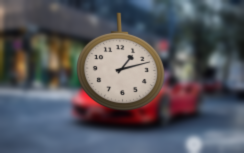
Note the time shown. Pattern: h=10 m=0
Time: h=1 m=12
